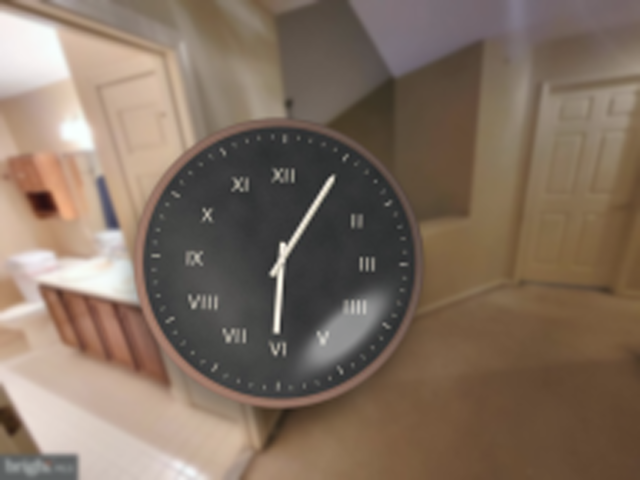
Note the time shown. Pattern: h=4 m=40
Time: h=6 m=5
